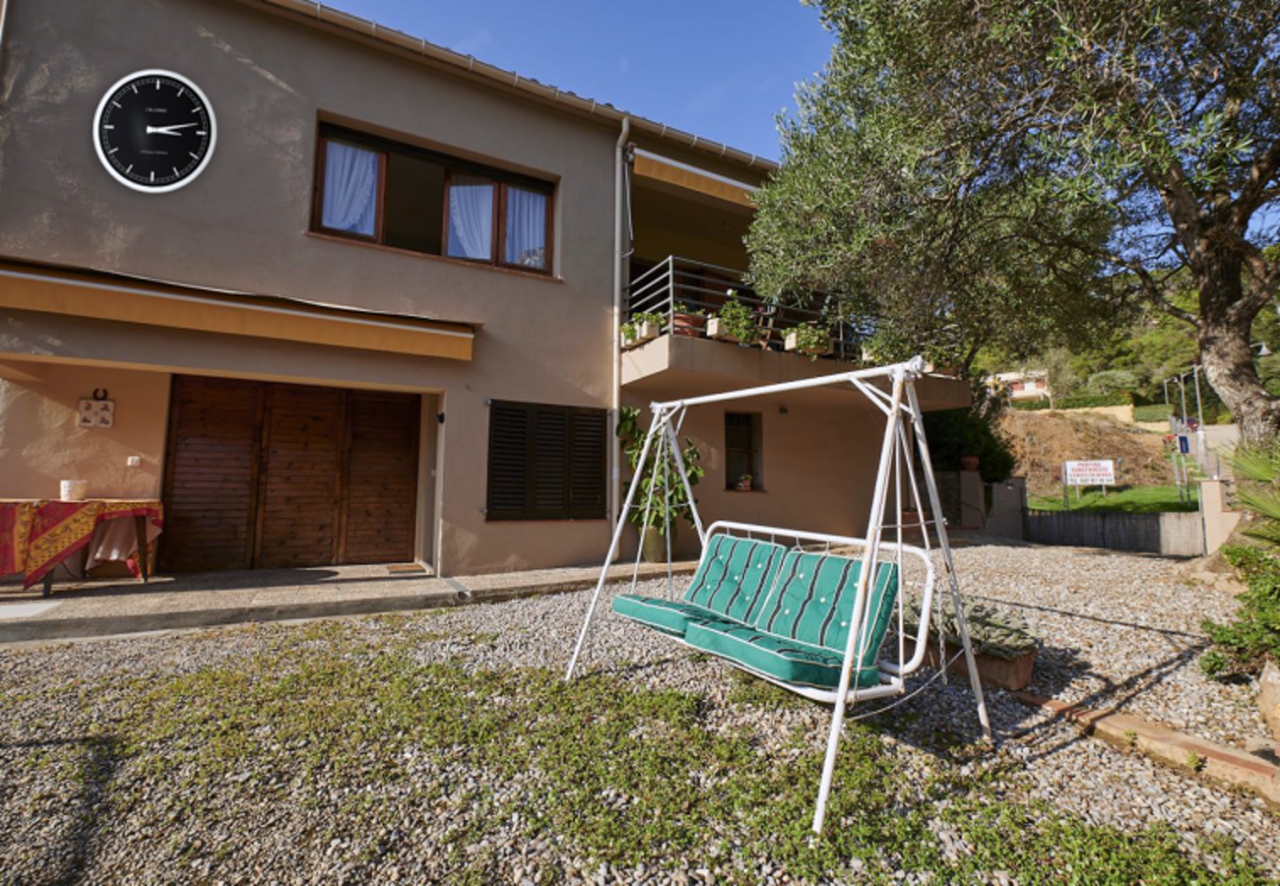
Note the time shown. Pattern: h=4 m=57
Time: h=3 m=13
